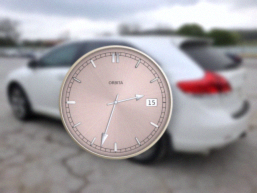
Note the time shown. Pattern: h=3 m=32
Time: h=2 m=33
